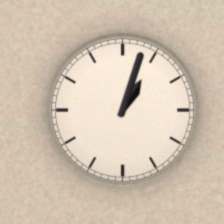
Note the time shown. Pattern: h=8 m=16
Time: h=1 m=3
